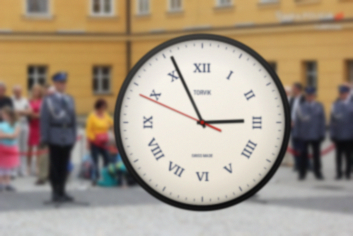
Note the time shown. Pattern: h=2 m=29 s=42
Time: h=2 m=55 s=49
